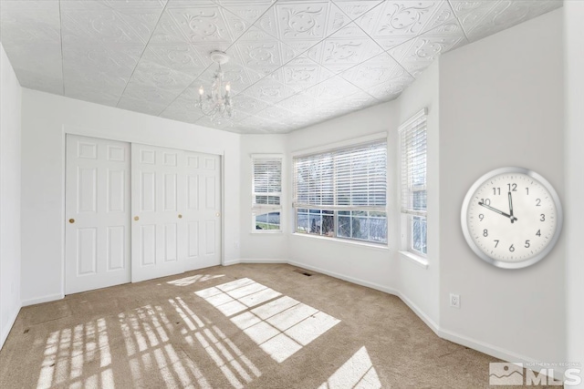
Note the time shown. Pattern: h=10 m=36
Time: h=11 m=49
